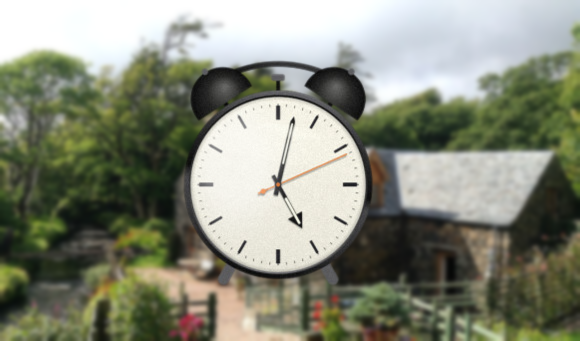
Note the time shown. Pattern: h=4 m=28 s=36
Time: h=5 m=2 s=11
